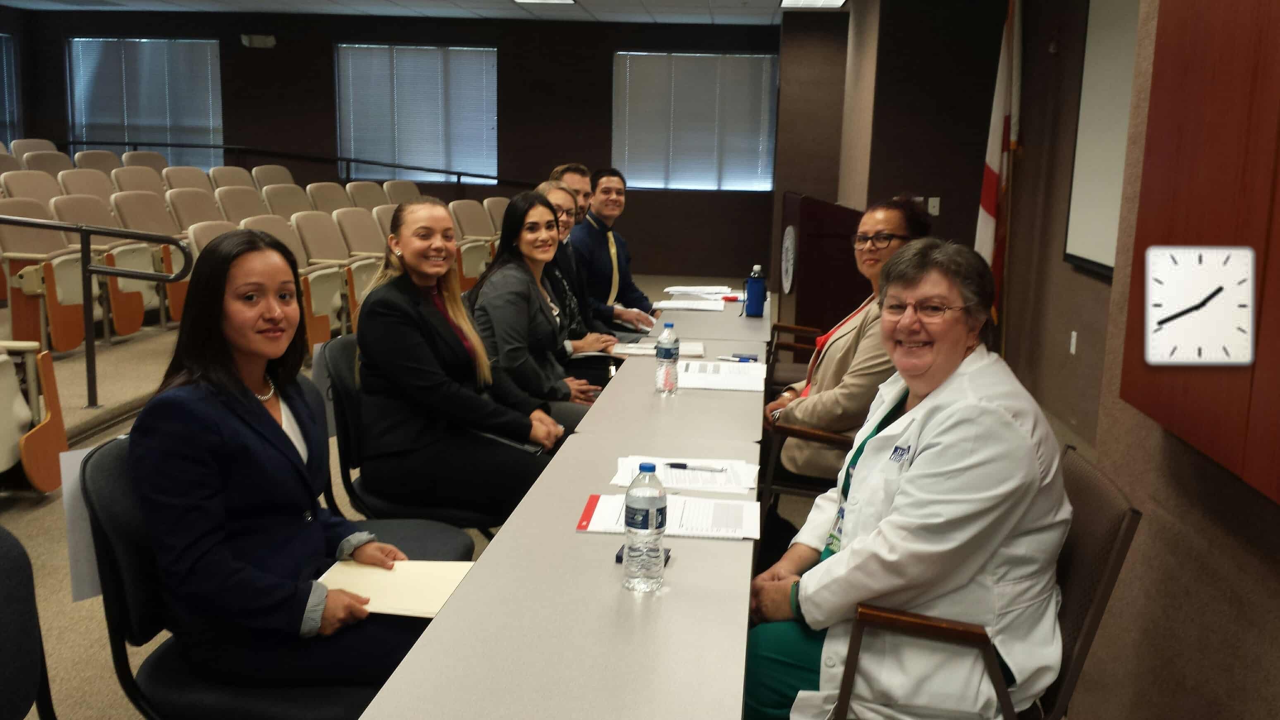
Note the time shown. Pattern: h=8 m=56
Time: h=1 m=41
